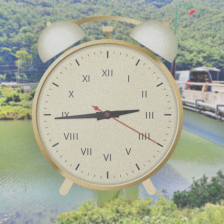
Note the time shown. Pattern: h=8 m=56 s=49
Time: h=2 m=44 s=20
